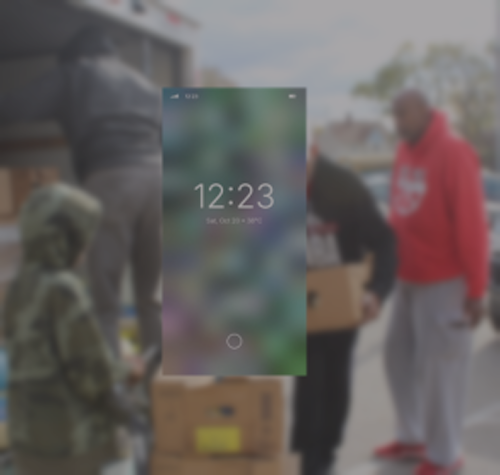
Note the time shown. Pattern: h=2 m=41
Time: h=12 m=23
